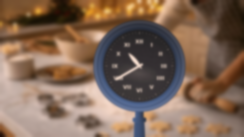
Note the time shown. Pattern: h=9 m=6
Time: h=10 m=40
